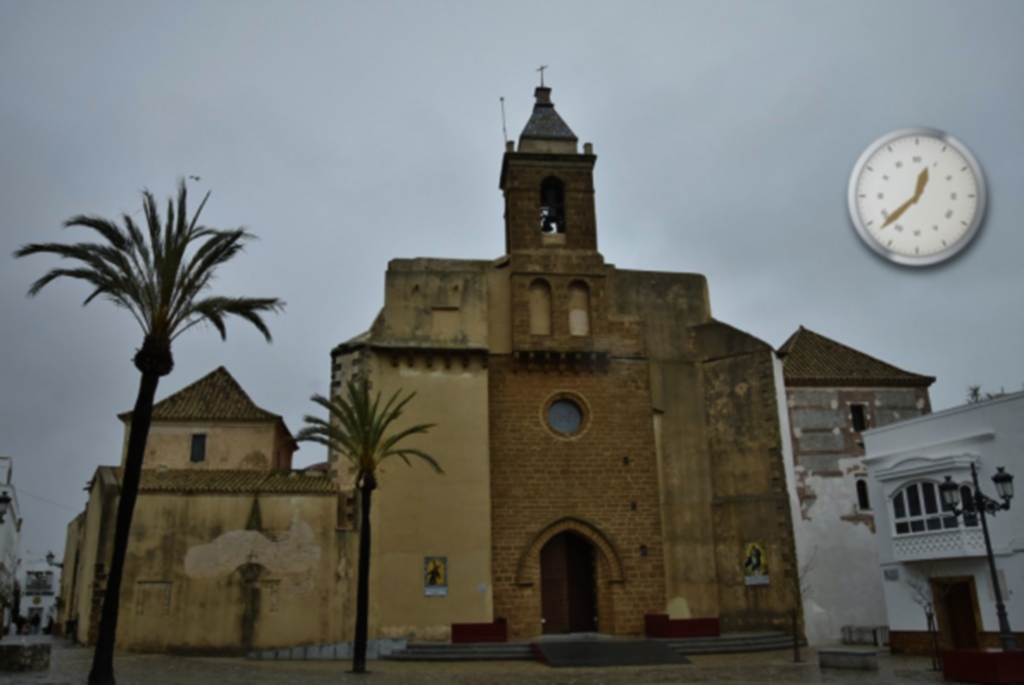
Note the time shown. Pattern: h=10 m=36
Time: h=12 m=38
